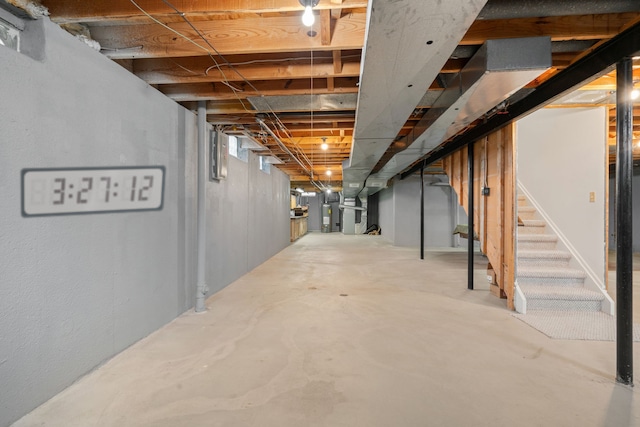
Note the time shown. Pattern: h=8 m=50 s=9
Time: h=3 m=27 s=12
